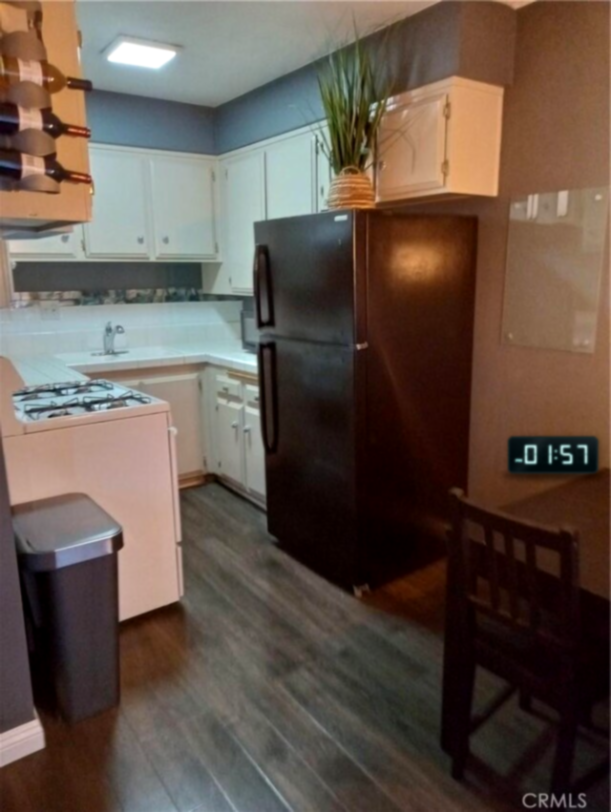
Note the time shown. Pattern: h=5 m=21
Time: h=1 m=57
